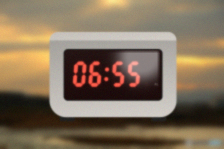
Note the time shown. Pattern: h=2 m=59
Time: h=6 m=55
